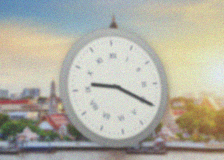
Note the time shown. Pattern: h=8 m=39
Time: h=9 m=20
